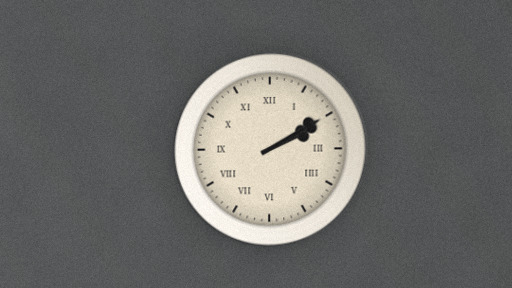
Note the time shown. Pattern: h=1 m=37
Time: h=2 m=10
